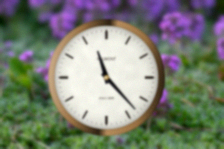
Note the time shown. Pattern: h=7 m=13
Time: h=11 m=23
